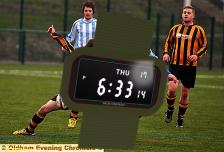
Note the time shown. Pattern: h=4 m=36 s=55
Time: h=6 m=33 s=14
